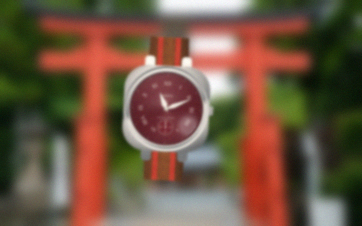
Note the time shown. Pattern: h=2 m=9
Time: h=11 m=11
